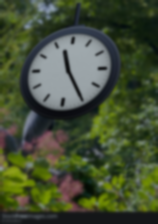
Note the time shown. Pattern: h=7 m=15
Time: h=11 m=25
